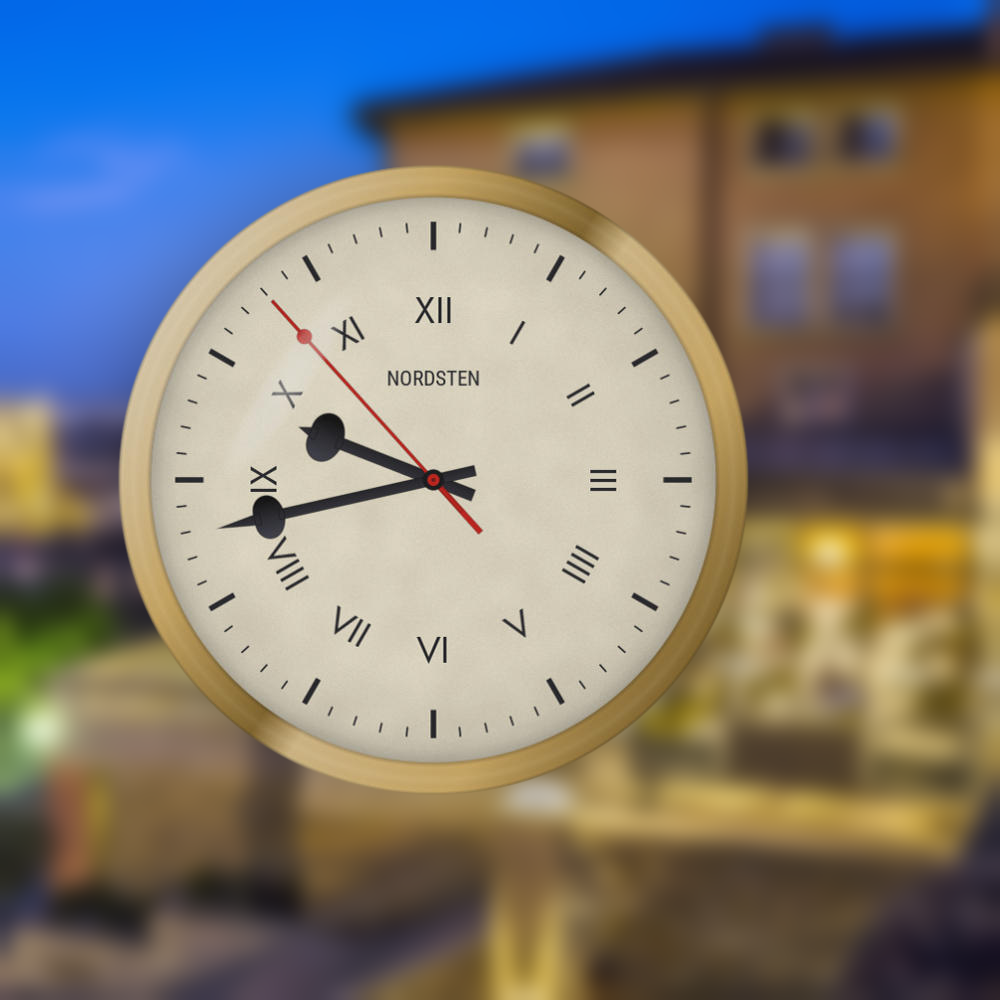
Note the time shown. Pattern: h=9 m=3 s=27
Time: h=9 m=42 s=53
